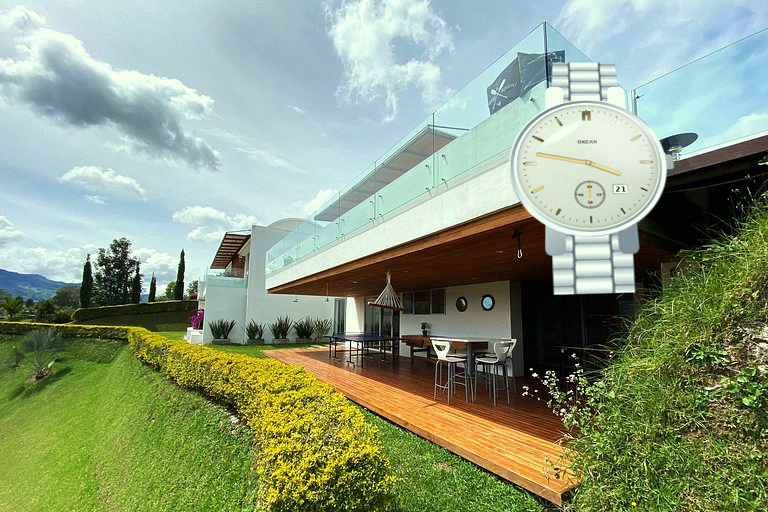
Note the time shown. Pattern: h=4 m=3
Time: h=3 m=47
